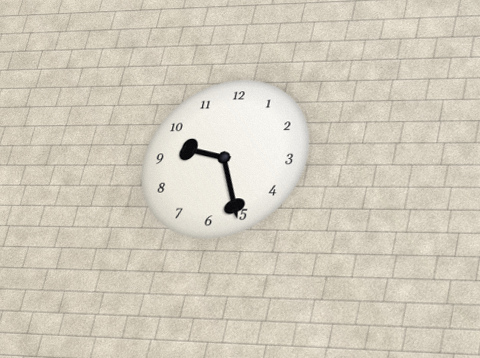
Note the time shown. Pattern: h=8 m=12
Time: h=9 m=26
